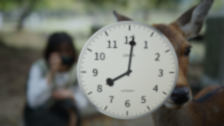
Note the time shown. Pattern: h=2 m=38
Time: h=8 m=1
